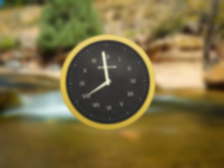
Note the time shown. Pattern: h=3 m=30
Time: h=7 m=59
